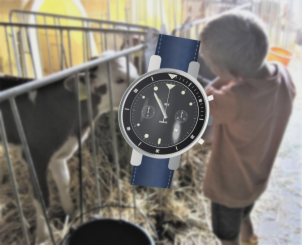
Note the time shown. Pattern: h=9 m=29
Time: h=10 m=54
